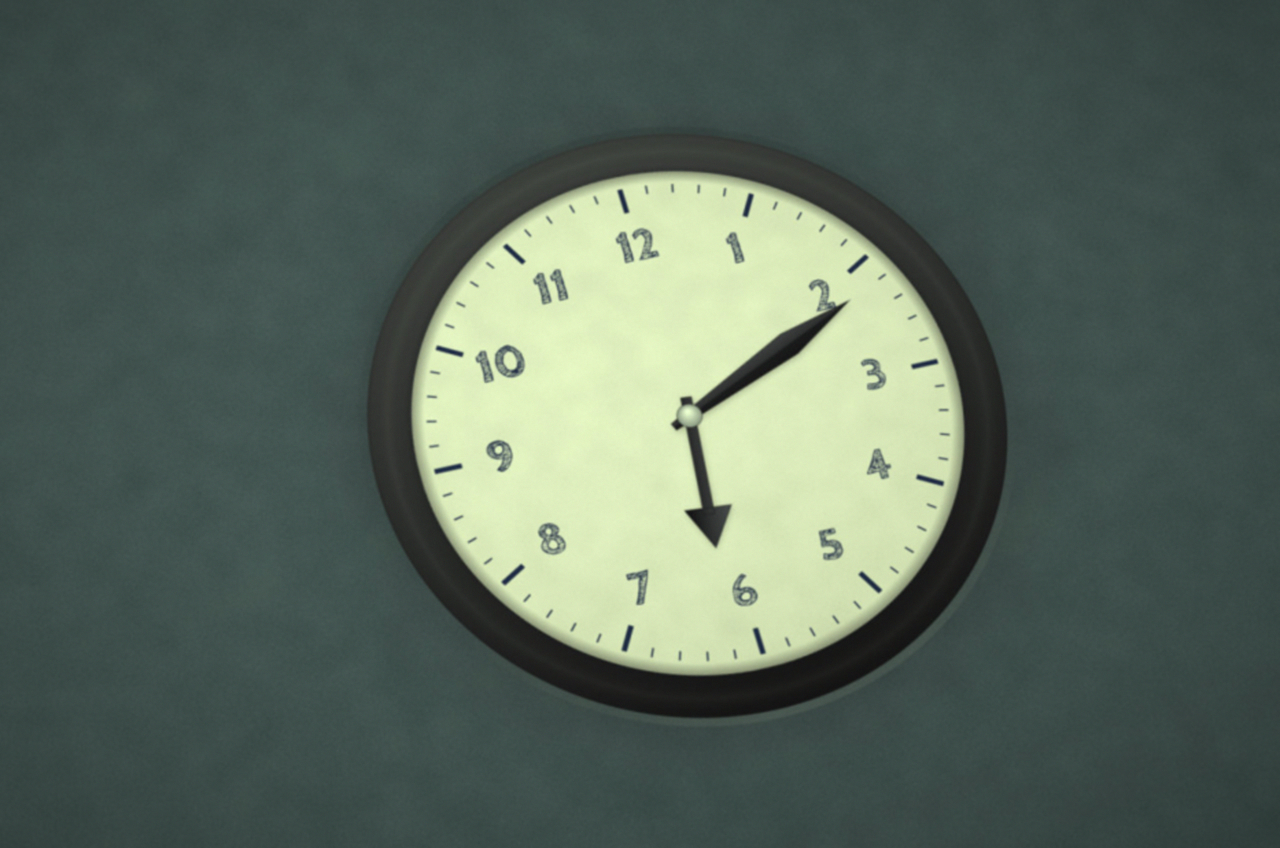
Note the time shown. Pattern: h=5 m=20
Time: h=6 m=11
